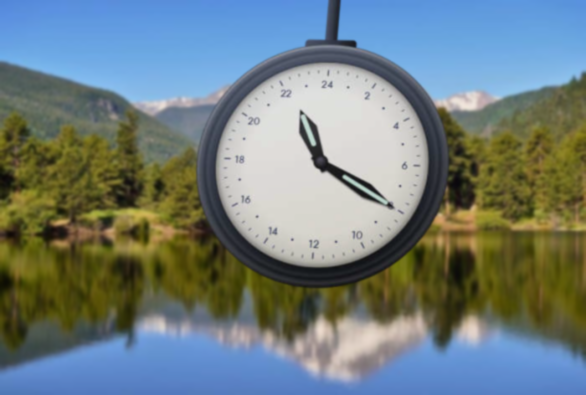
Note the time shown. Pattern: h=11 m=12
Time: h=22 m=20
